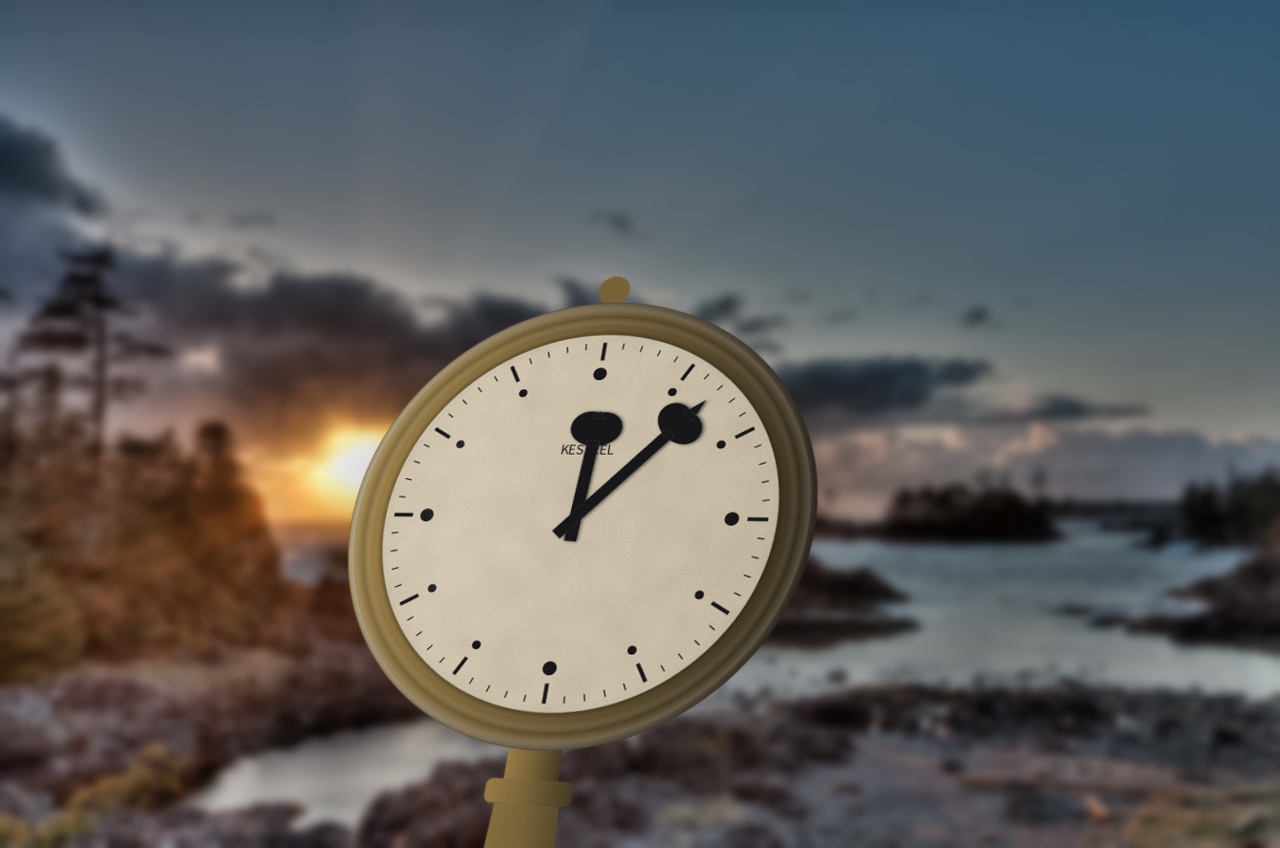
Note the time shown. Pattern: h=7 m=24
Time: h=12 m=7
